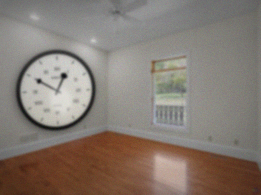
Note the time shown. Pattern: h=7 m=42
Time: h=12 m=50
